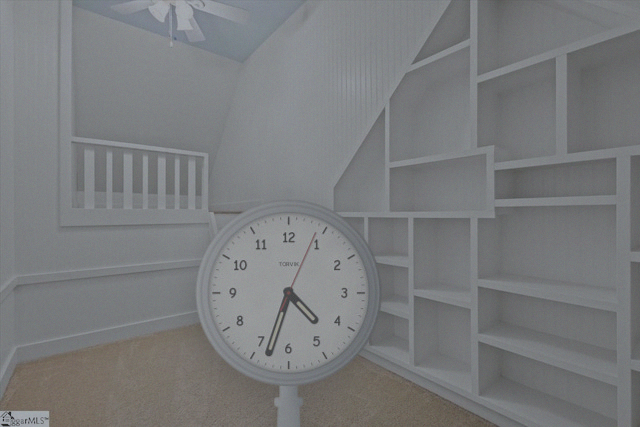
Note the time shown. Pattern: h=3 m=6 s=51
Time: h=4 m=33 s=4
